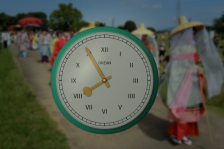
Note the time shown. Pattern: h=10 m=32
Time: h=7 m=55
